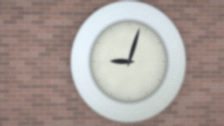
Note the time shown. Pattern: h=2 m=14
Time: h=9 m=3
